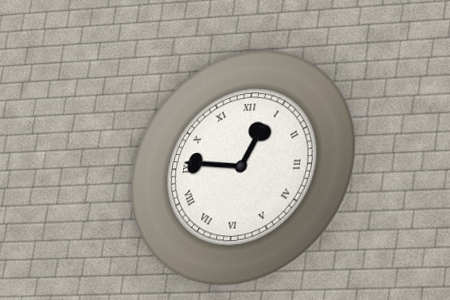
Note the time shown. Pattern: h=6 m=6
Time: h=12 m=46
